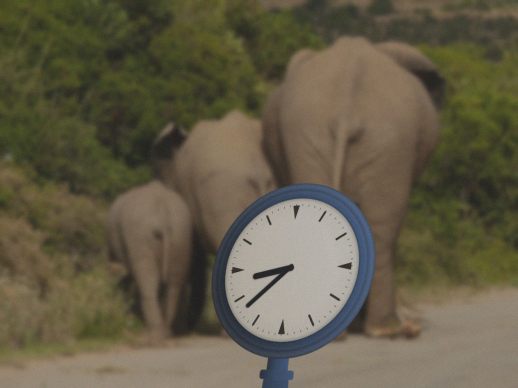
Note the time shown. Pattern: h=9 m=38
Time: h=8 m=38
